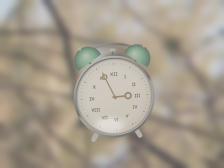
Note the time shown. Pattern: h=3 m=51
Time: h=2 m=56
